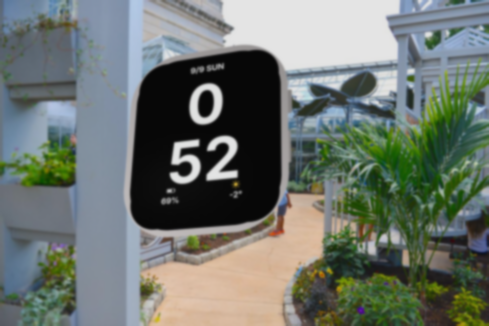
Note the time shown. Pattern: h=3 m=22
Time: h=0 m=52
